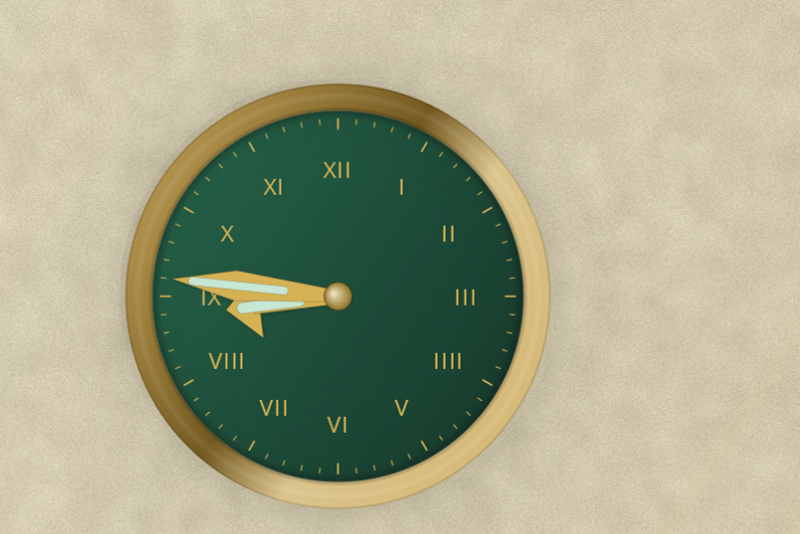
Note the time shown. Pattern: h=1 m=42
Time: h=8 m=46
